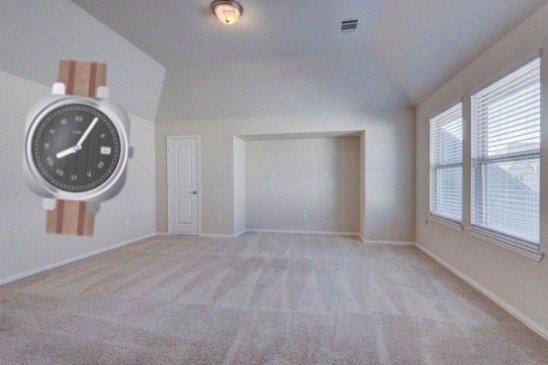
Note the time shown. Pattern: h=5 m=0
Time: h=8 m=5
